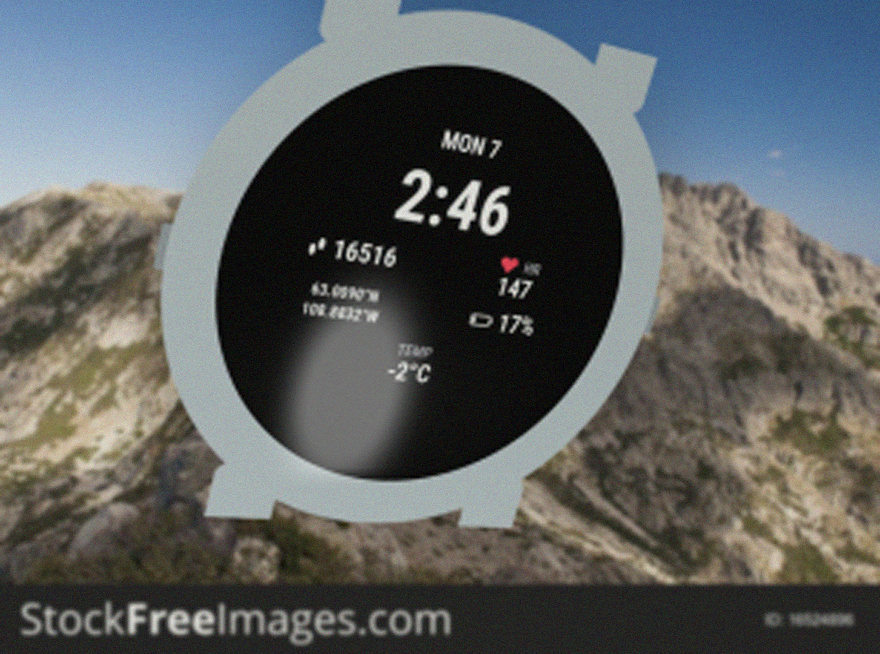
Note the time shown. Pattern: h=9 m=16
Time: h=2 m=46
